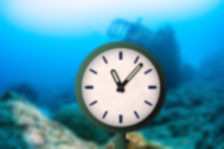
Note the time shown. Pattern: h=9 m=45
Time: h=11 m=7
